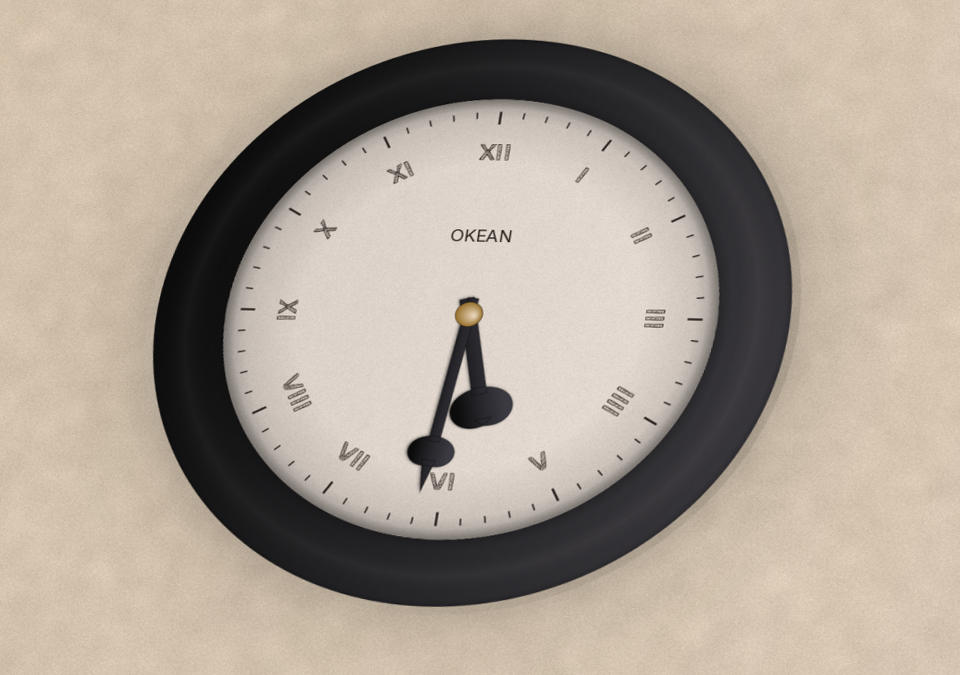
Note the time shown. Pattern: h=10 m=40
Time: h=5 m=31
